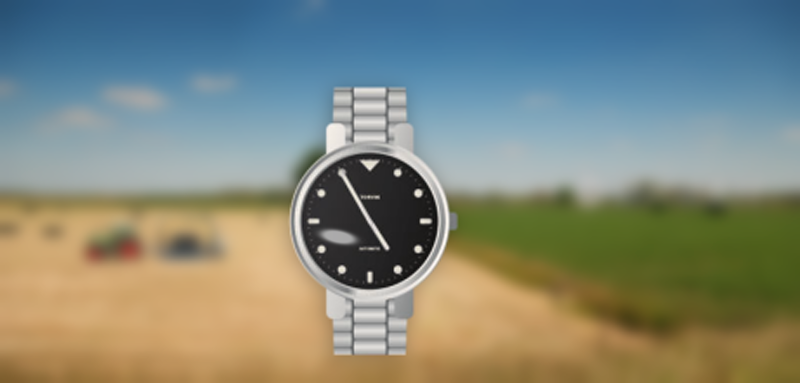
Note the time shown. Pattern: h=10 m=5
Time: h=4 m=55
